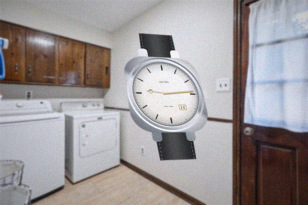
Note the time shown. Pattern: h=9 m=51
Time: h=9 m=14
